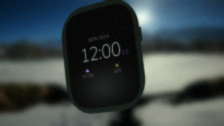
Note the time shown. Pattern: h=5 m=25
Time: h=12 m=0
